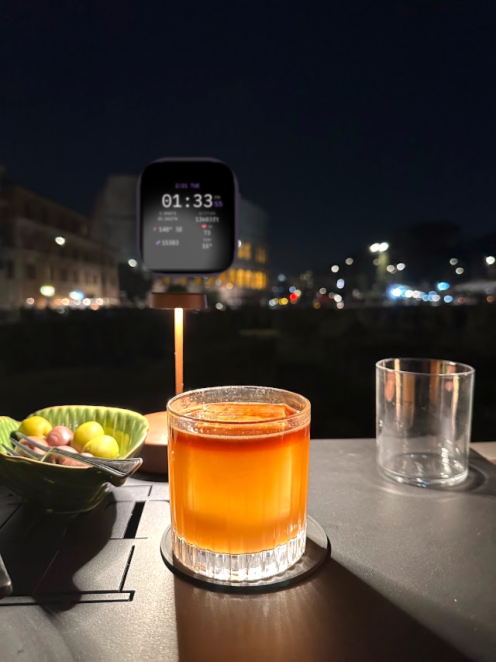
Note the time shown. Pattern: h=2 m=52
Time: h=1 m=33
